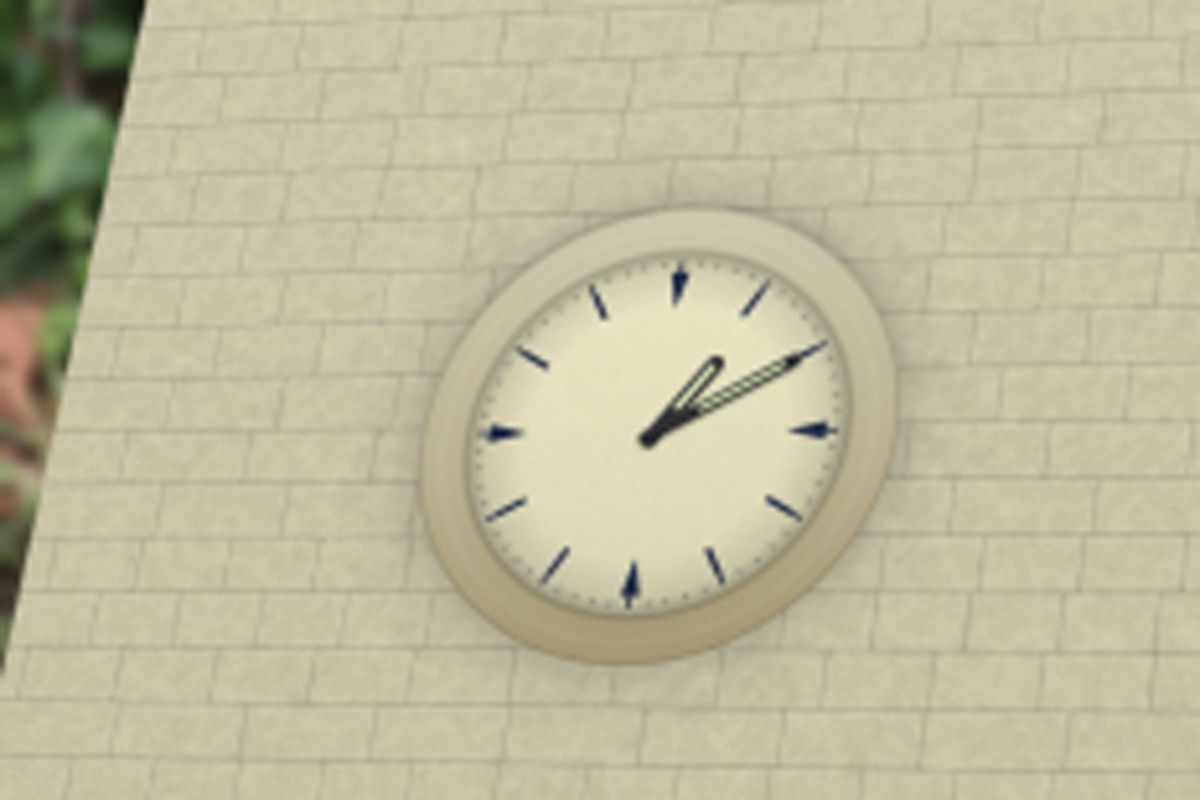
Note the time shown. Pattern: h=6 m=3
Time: h=1 m=10
